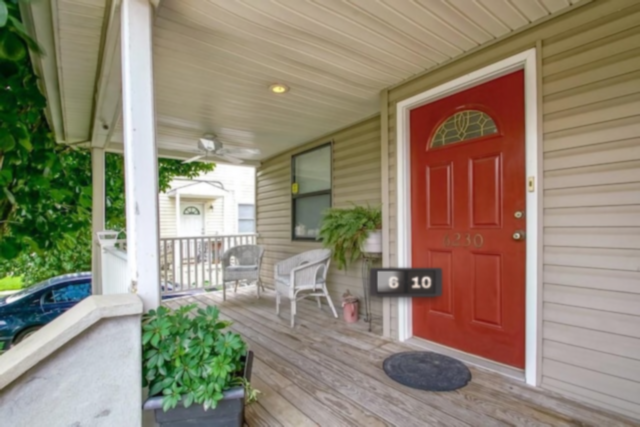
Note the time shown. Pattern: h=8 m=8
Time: h=6 m=10
